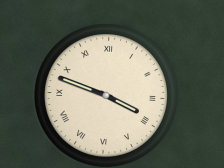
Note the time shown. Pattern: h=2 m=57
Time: h=3 m=48
